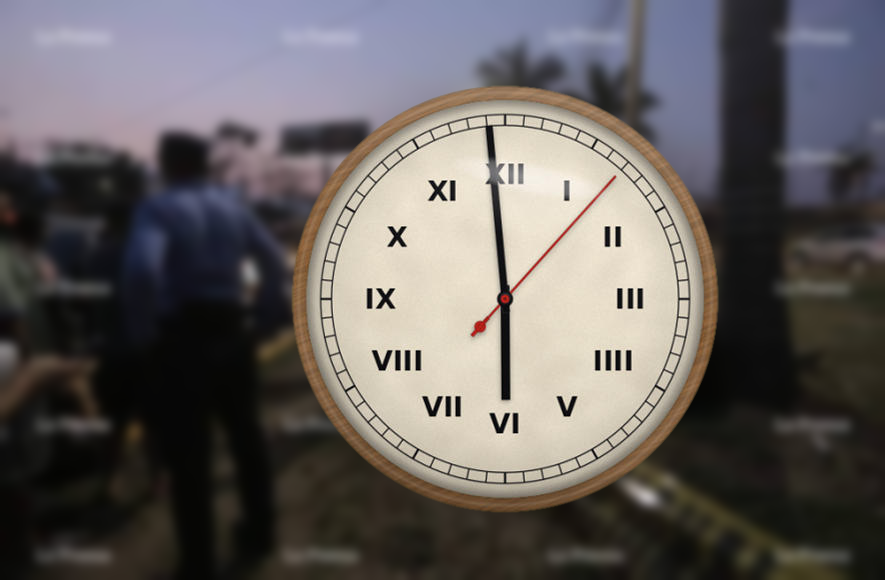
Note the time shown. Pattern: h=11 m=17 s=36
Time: h=5 m=59 s=7
